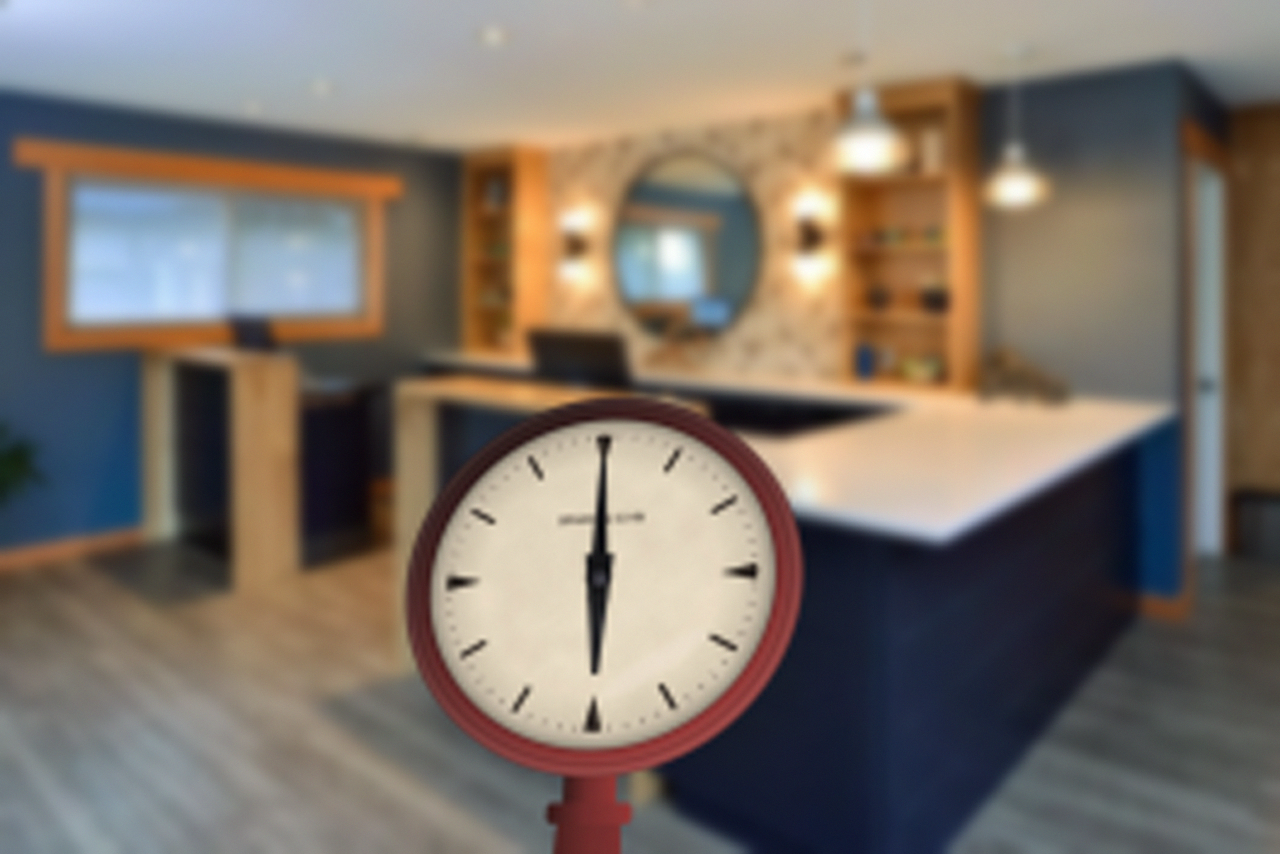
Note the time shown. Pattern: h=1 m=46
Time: h=6 m=0
